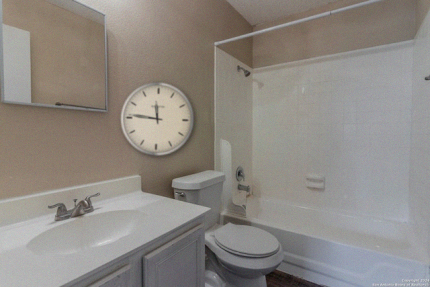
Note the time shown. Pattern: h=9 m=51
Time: h=11 m=46
